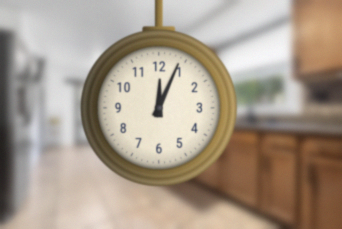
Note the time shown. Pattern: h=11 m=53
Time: h=12 m=4
